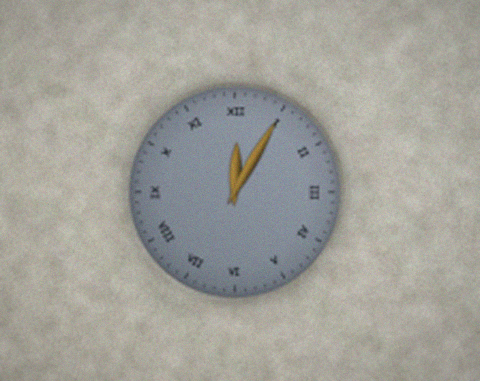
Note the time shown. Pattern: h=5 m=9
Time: h=12 m=5
